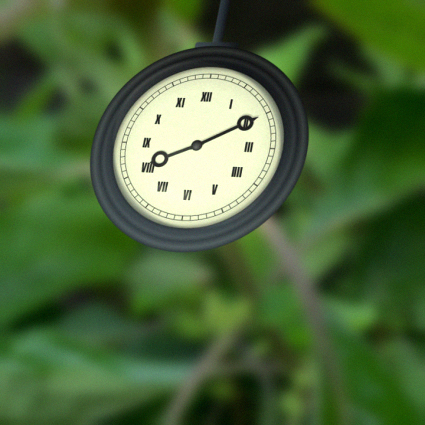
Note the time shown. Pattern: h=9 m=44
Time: h=8 m=10
